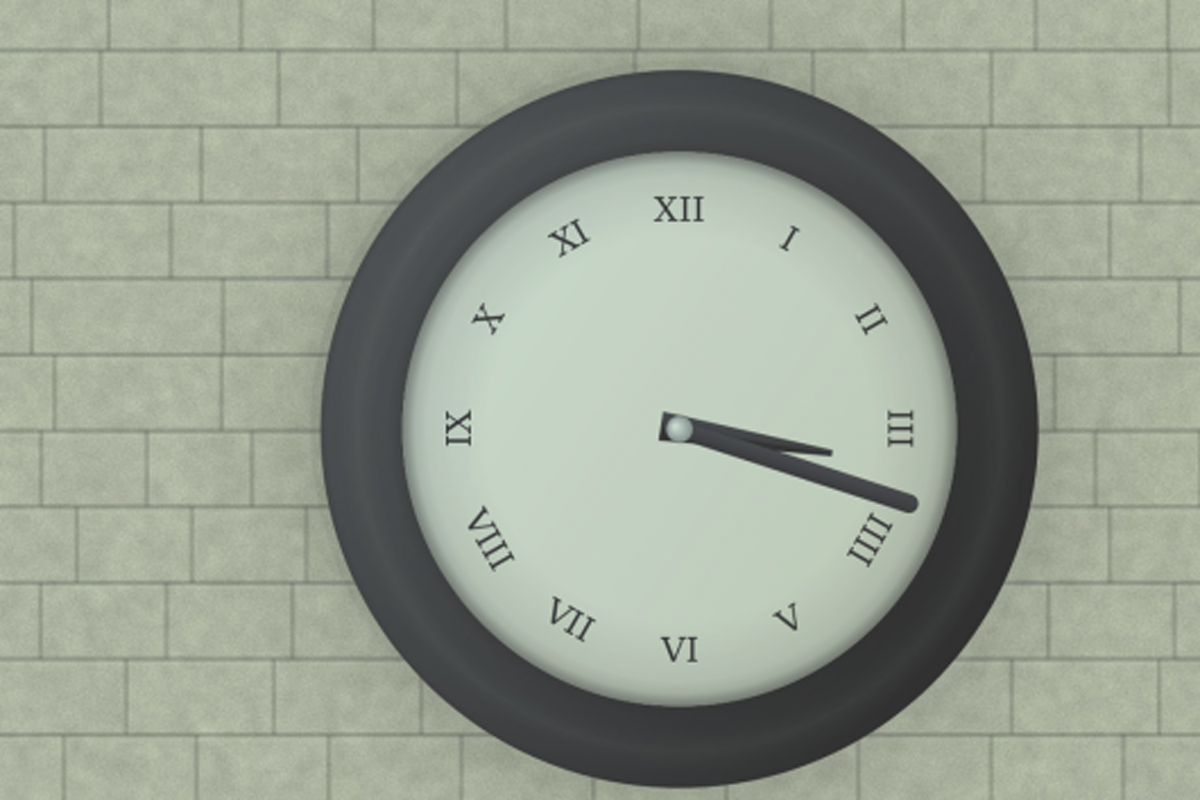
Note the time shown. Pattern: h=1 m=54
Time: h=3 m=18
